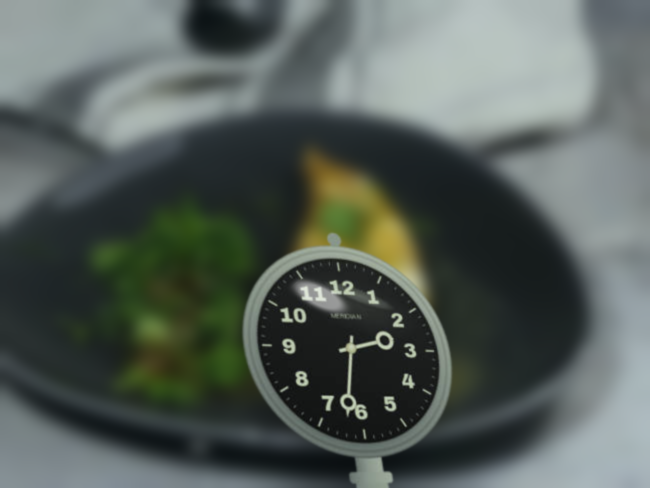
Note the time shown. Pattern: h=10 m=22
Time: h=2 m=32
